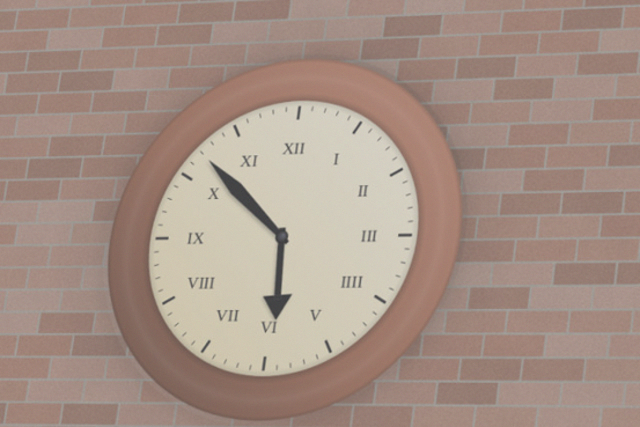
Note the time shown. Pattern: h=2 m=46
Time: h=5 m=52
